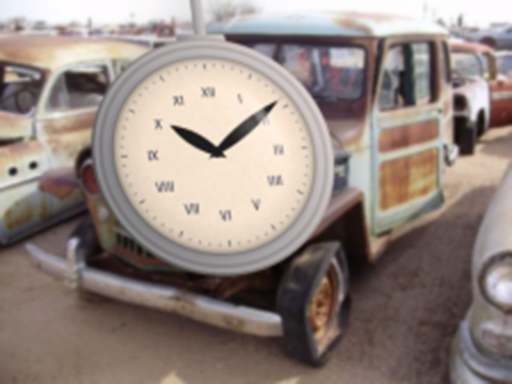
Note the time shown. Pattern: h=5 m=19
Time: h=10 m=9
